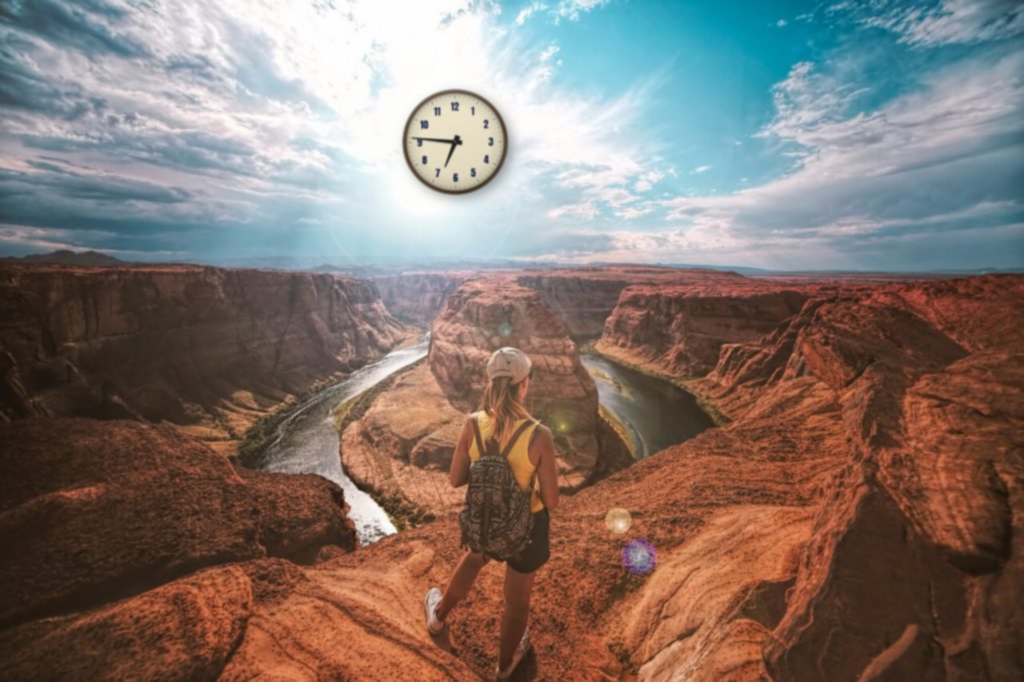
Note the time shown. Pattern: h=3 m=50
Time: h=6 m=46
